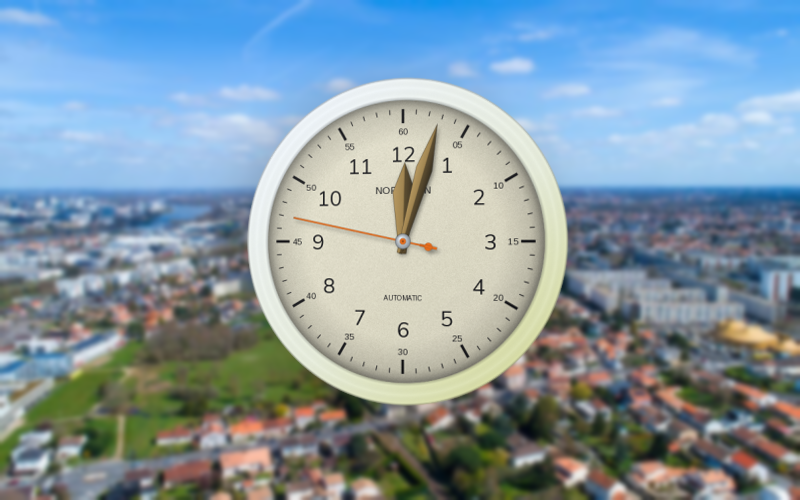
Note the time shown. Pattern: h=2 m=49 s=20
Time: h=12 m=2 s=47
